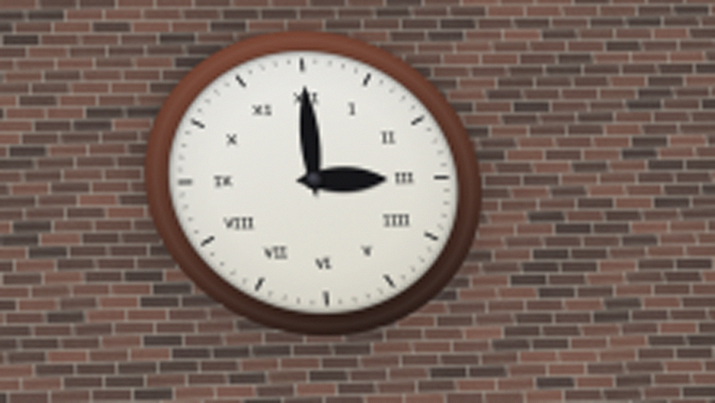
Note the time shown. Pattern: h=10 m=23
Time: h=3 m=0
